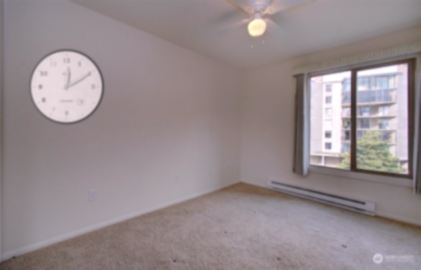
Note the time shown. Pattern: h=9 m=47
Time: h=12 m=10
